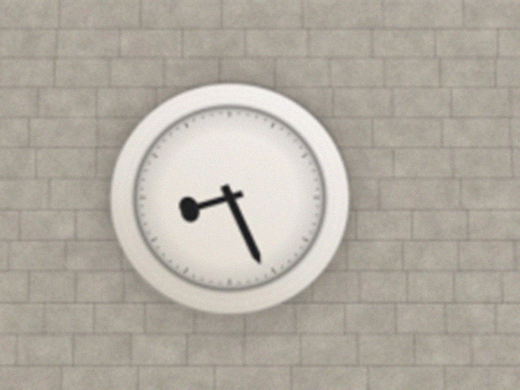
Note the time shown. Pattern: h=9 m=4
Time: h=8 m=26
